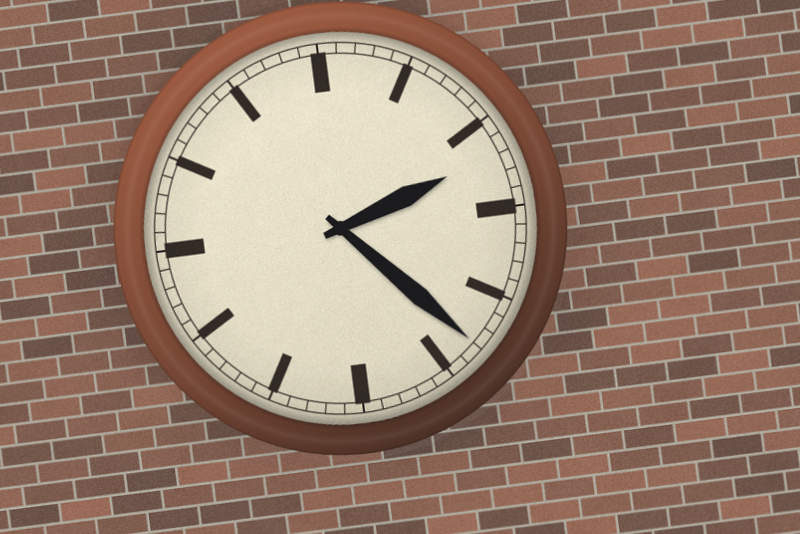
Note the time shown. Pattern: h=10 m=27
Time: h=2 m=23
